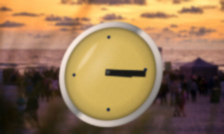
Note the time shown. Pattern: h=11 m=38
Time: h=3 m=16
